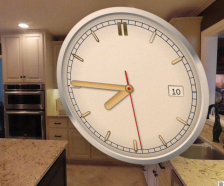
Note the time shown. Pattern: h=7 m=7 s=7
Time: h=7 m=45 s=29
